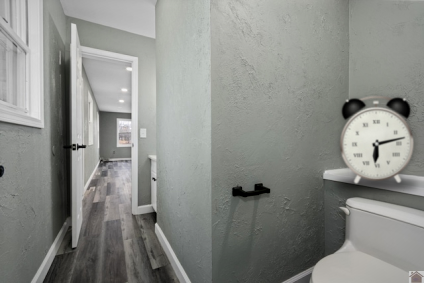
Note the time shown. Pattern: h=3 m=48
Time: h=6 m=13
